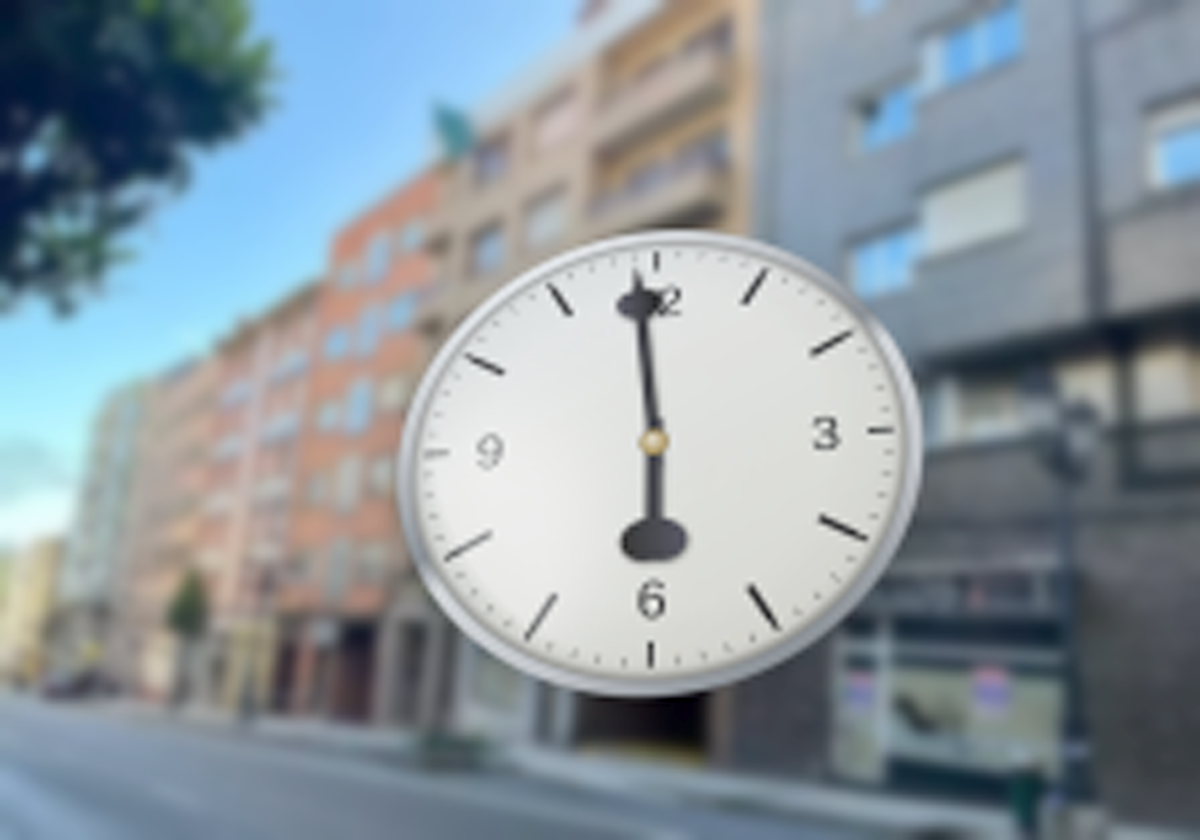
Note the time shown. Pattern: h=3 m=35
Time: h=5 m=59
